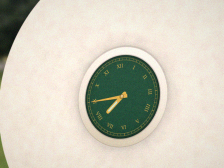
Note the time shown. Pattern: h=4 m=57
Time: h=7 m=45
